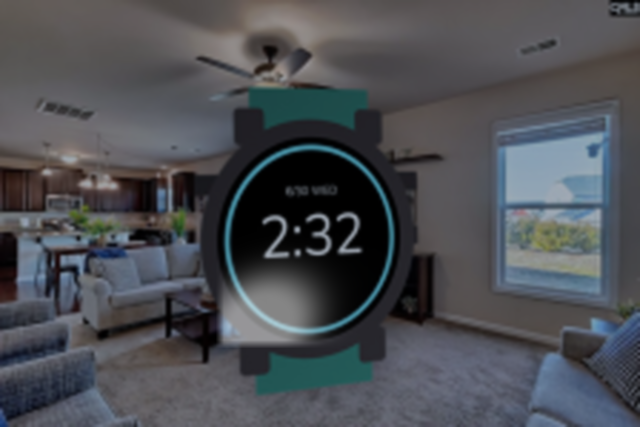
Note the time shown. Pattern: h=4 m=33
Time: h=2 m=32
